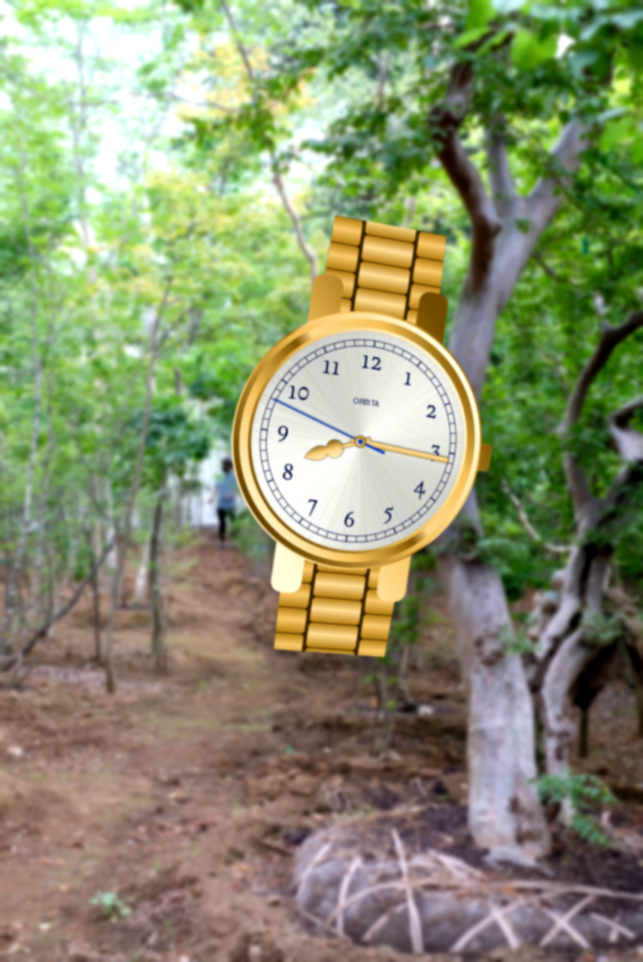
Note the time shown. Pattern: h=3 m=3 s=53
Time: h=8 m=15 s=48
